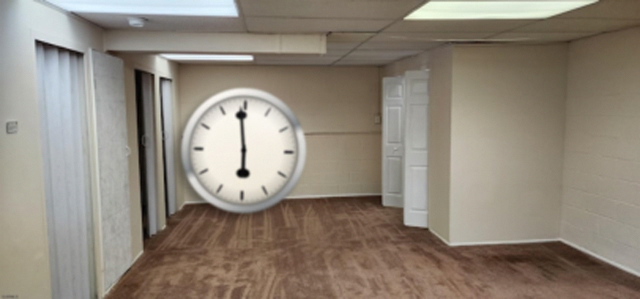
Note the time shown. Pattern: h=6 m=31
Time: h=5 m=59
